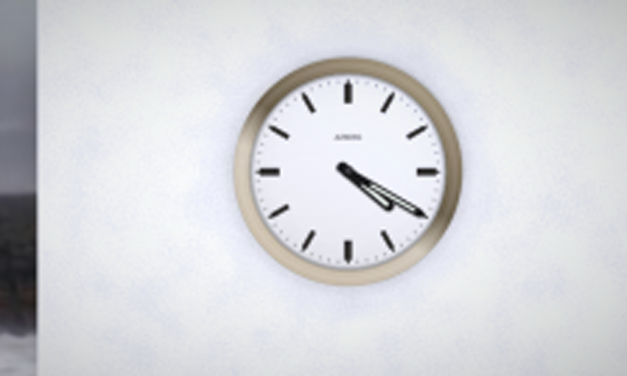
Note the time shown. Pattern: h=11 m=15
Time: h=4 m=20
